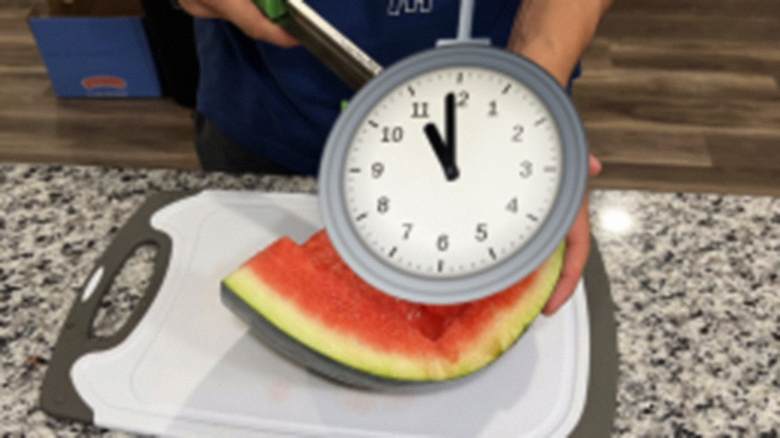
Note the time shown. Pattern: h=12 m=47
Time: h=10 m=59
